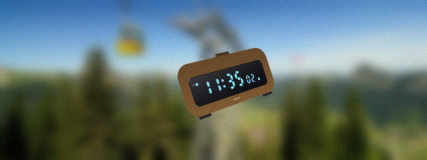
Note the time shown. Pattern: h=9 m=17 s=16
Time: h=11 m=35 s=2
